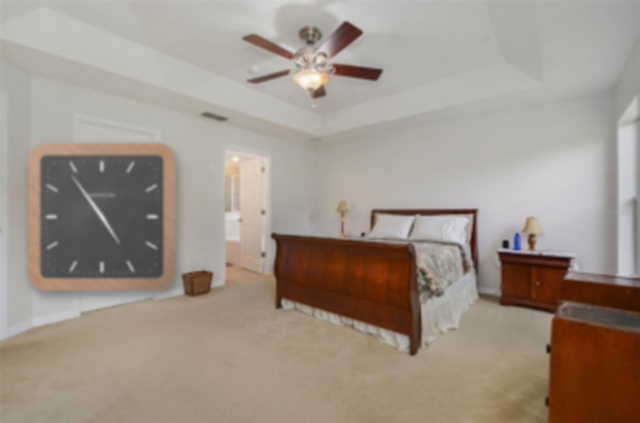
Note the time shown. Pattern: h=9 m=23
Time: h=4 m=54
